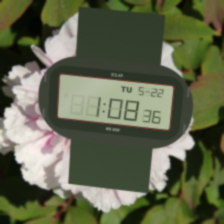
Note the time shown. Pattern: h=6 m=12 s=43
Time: h=1 m=8 s=36
